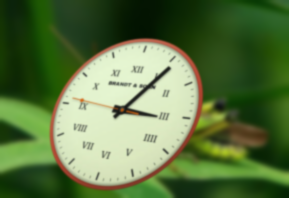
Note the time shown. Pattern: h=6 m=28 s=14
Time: h=3 m=5 s=46
